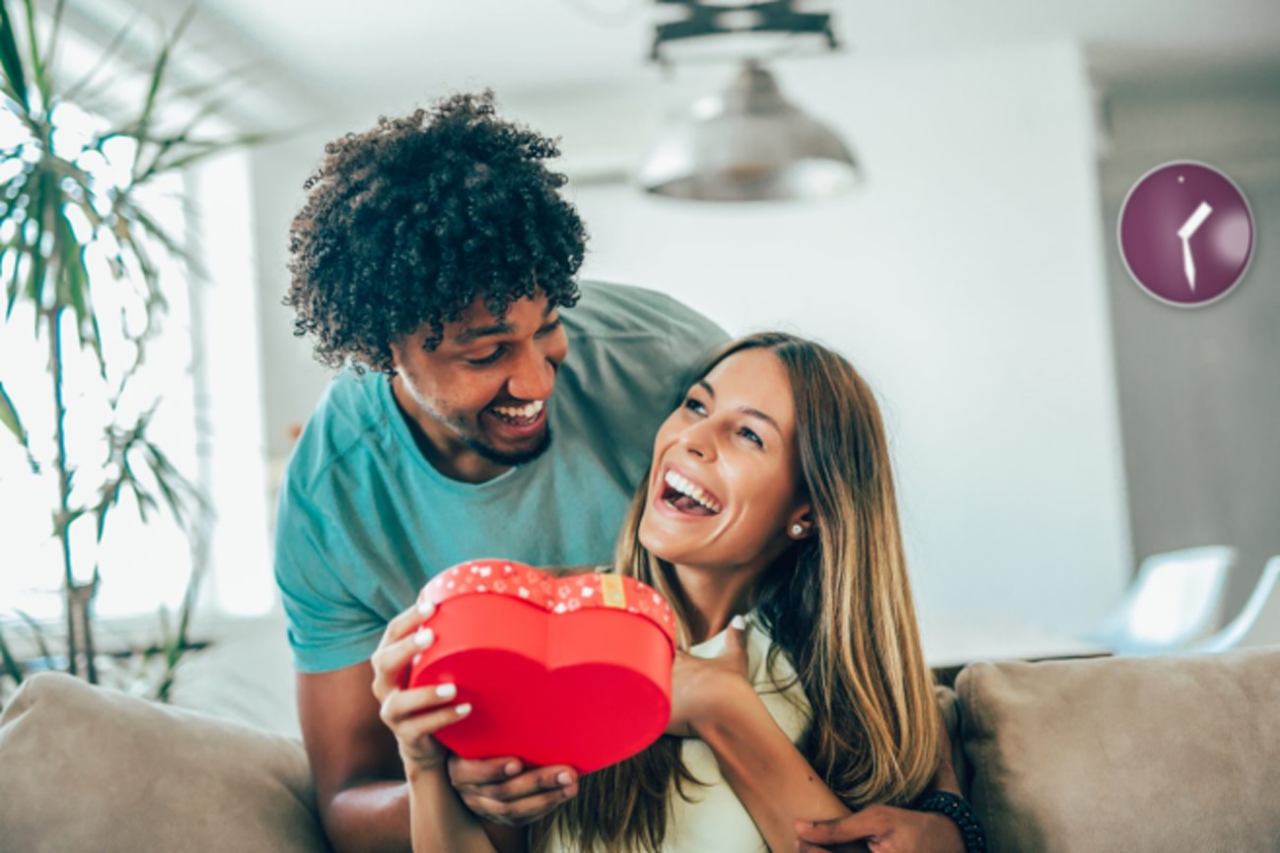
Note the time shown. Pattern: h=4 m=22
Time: h=1 m=29
